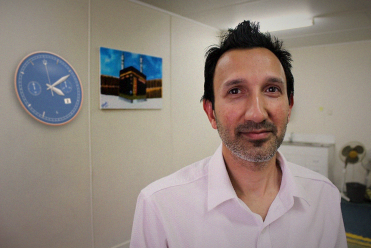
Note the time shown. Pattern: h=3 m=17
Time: h=4 m=11
